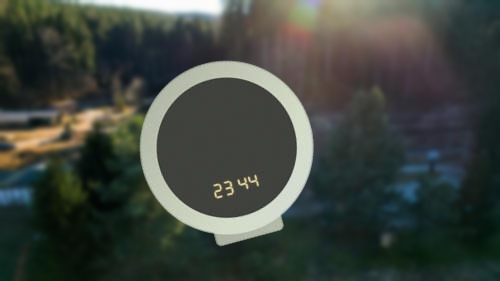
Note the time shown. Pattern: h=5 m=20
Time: h=23 m=44
